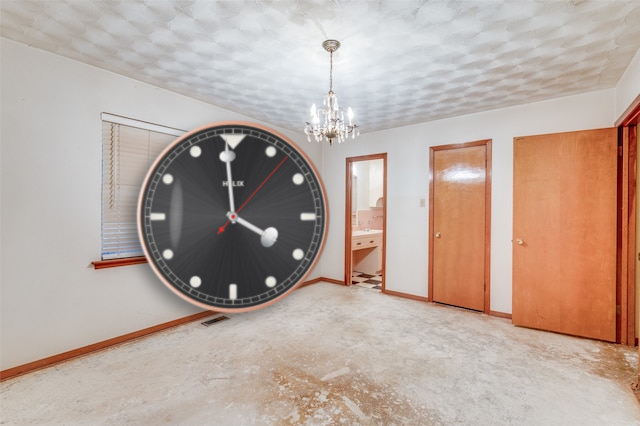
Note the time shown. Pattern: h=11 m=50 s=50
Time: h=3 m=59 s=7
